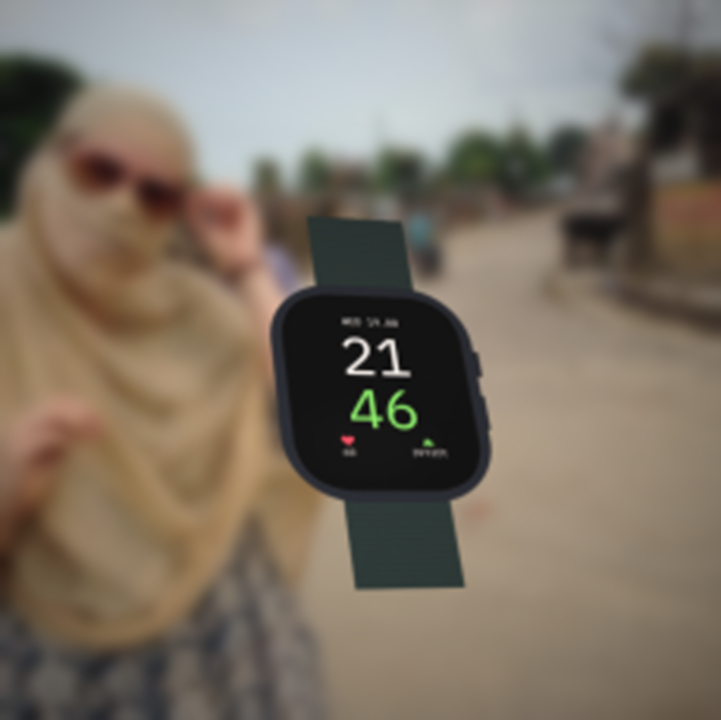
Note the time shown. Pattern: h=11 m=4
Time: h=21 m=46
